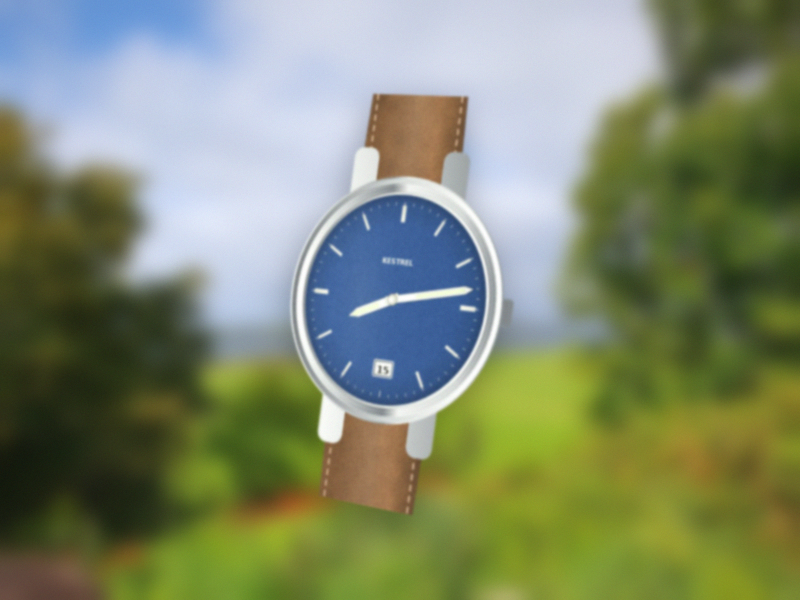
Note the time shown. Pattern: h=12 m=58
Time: h=8 m=13
